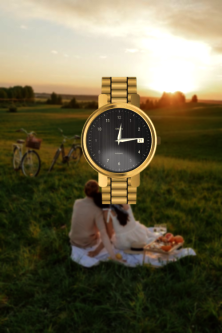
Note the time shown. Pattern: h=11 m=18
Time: h=12 m=14
